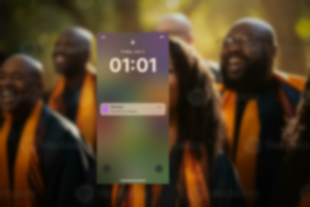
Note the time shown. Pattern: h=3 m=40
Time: h=1 m=1
